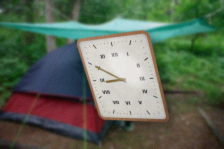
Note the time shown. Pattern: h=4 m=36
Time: h=8 m=50
